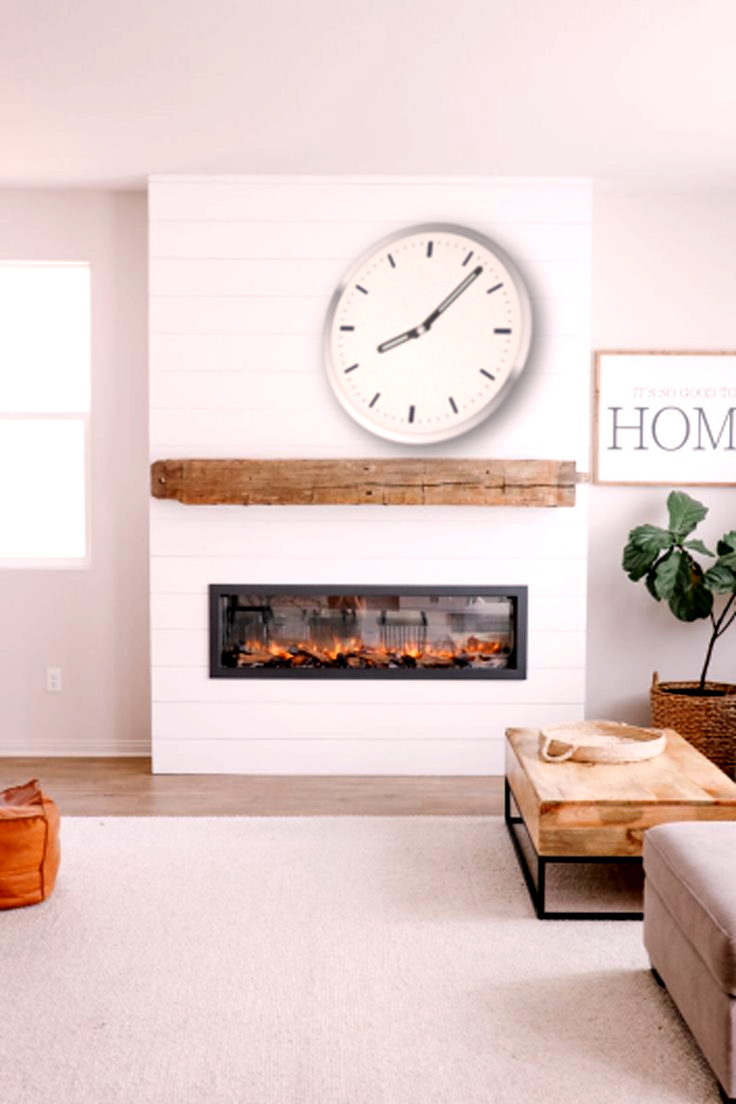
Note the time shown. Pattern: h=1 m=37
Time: h=8 m=7
